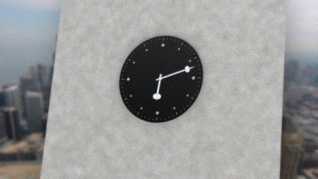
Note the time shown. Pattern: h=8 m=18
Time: h=6 m=12
